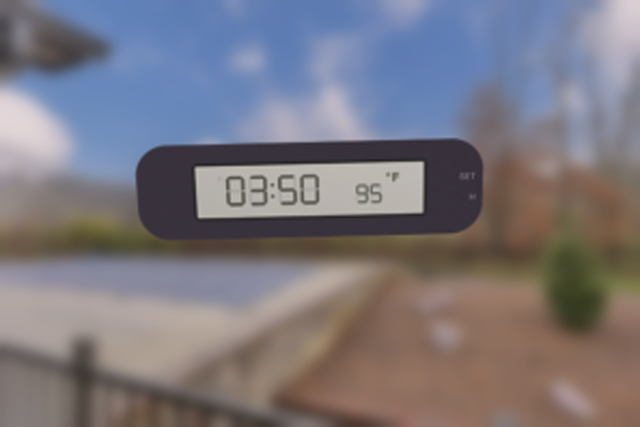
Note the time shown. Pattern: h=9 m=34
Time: h=3 m=50
